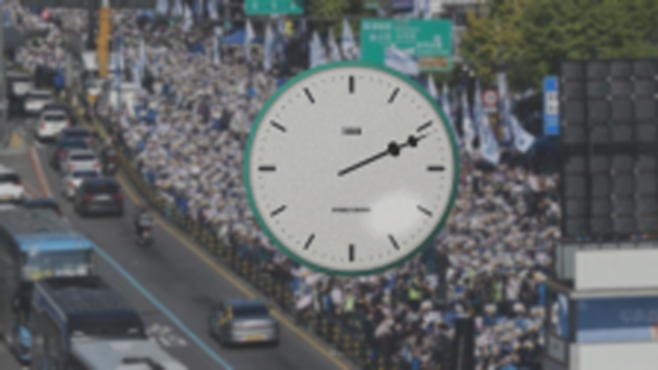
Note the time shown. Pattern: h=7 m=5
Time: h=2 m=11
